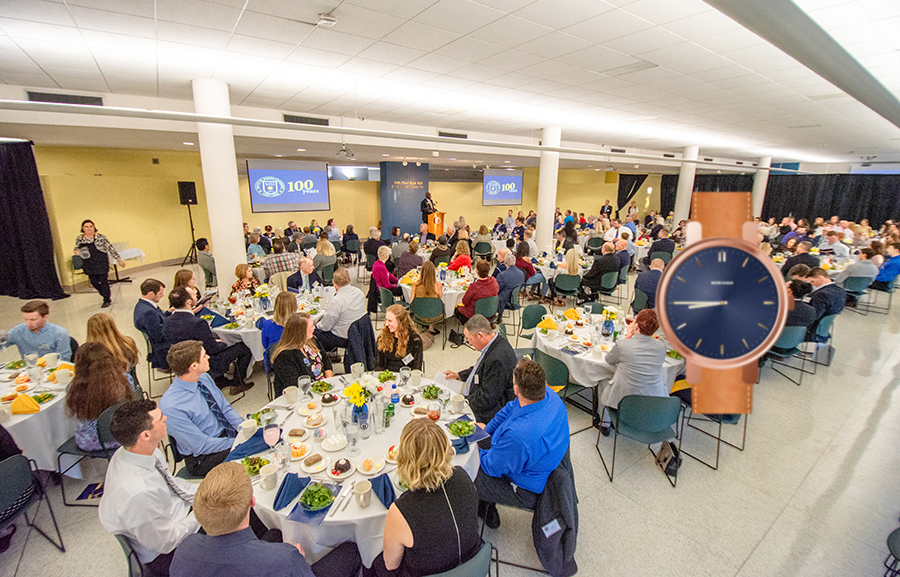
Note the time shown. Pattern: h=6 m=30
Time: h=8 m=45
